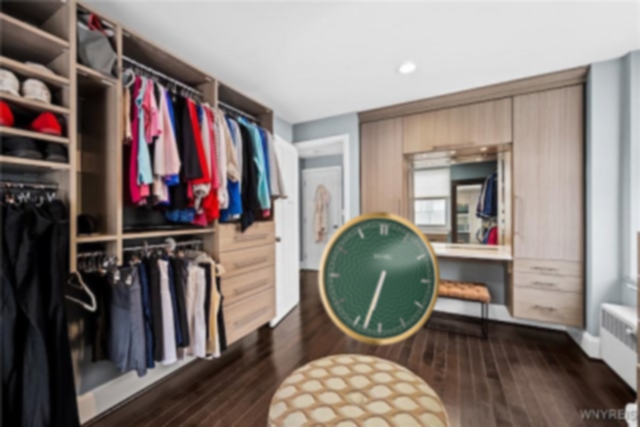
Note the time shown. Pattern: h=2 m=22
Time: h=6 m=33
